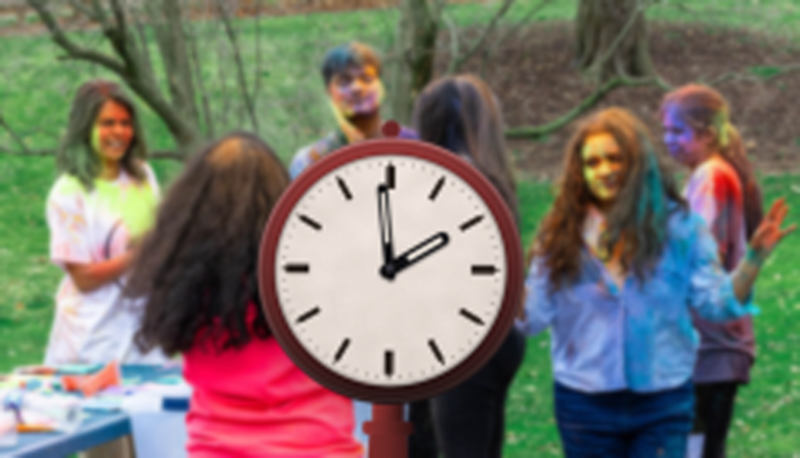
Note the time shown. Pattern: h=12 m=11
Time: h=1 m=59
